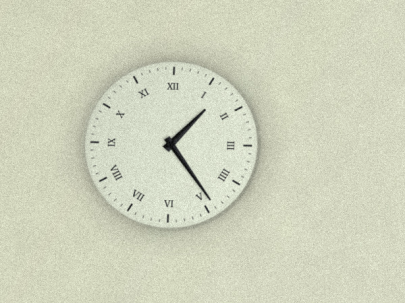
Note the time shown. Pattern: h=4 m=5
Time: h=1 m=24
